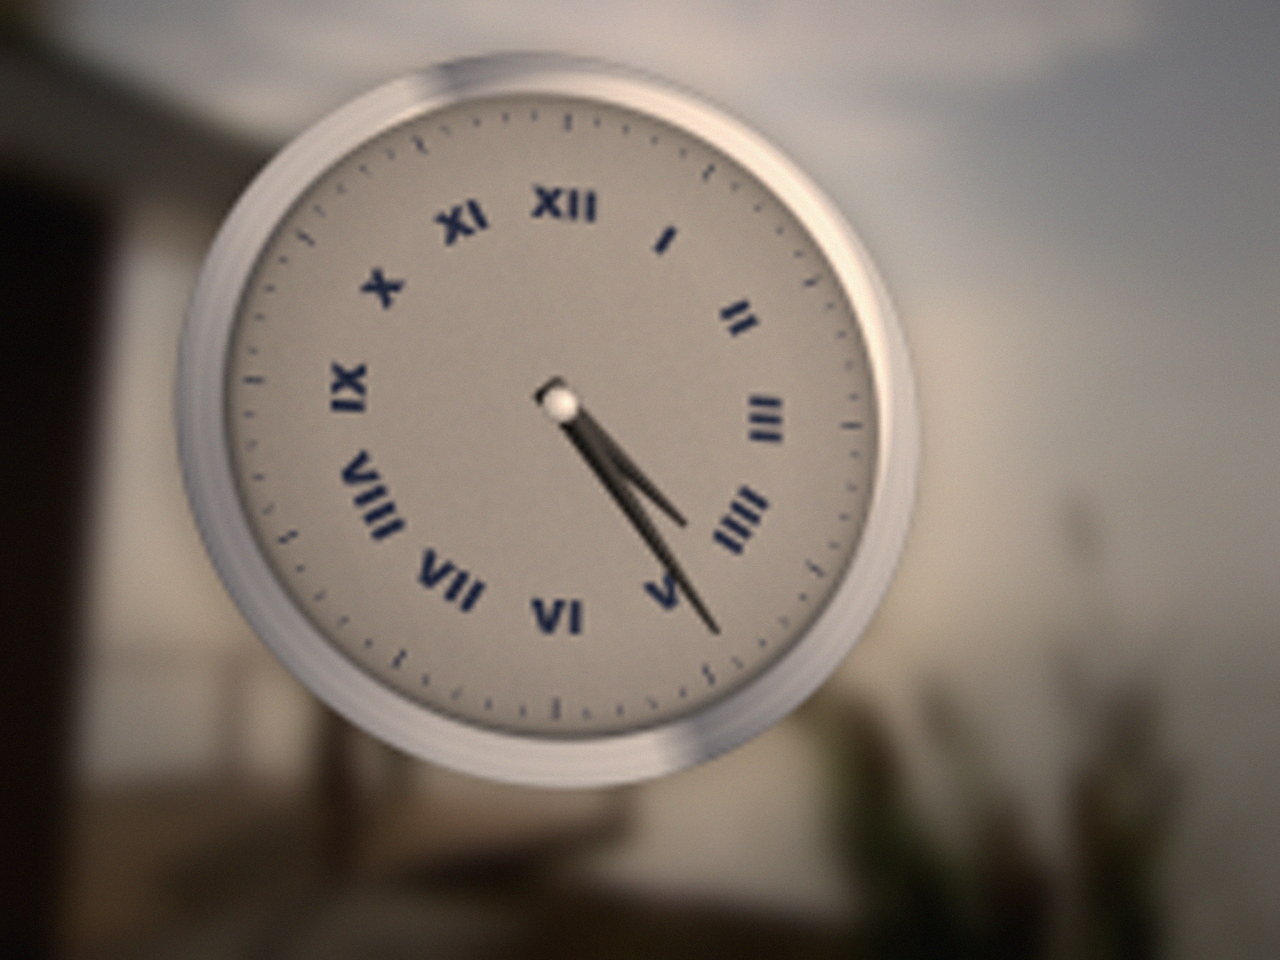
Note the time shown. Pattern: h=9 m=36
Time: h=4 m=24
